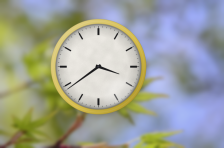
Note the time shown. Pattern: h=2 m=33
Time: h=3 m=39
